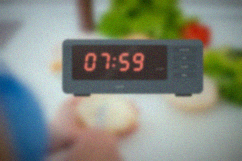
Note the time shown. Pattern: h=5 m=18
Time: h=7 m=59
